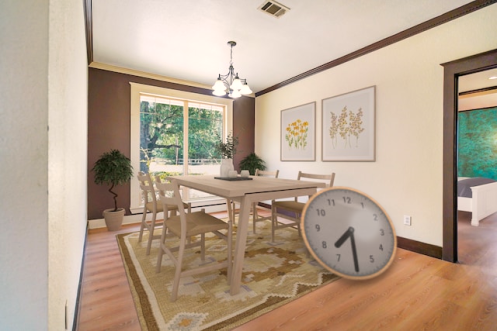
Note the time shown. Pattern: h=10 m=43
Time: h=7 m=30
